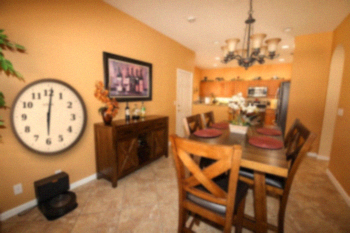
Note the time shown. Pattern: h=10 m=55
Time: h=6 m=1
